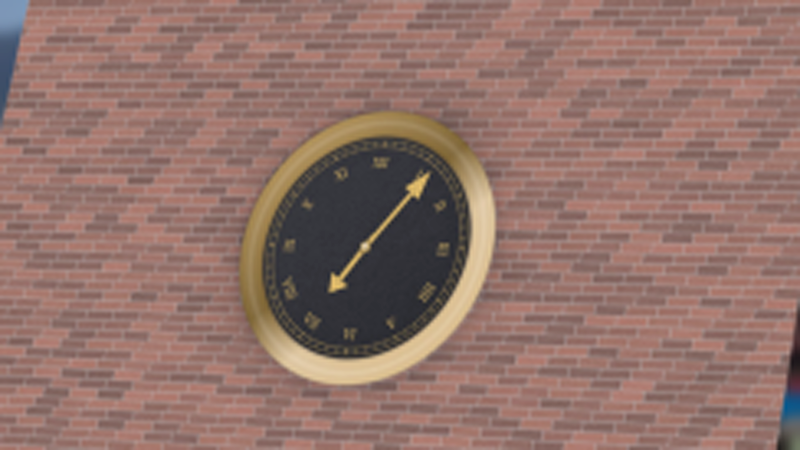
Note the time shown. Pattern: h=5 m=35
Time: h=7 m=6
